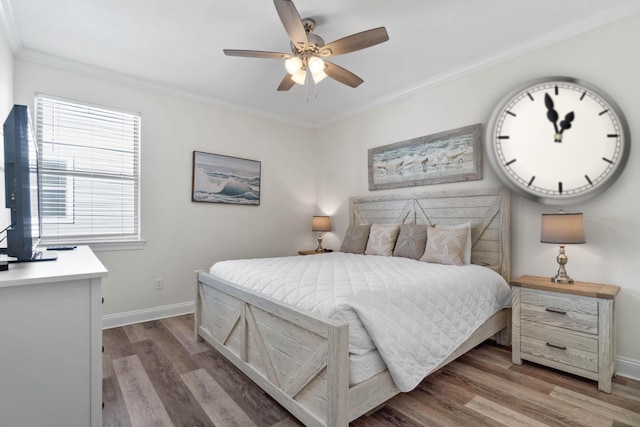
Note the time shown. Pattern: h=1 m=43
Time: h=12 m=58
